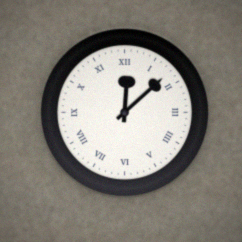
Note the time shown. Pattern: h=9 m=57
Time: h=12 m=8
